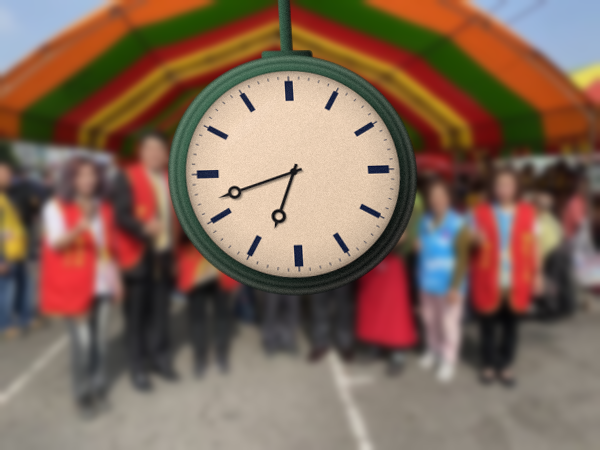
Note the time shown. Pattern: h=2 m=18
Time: h=6 m=42
